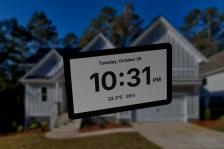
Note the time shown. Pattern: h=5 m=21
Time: h=10 m=31
